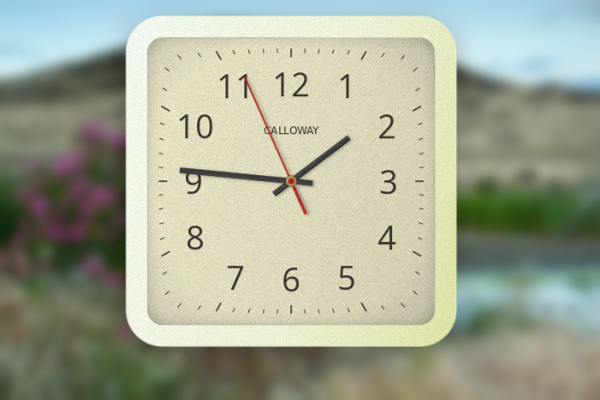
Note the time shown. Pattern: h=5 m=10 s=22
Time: h=1 m=45 s=56
